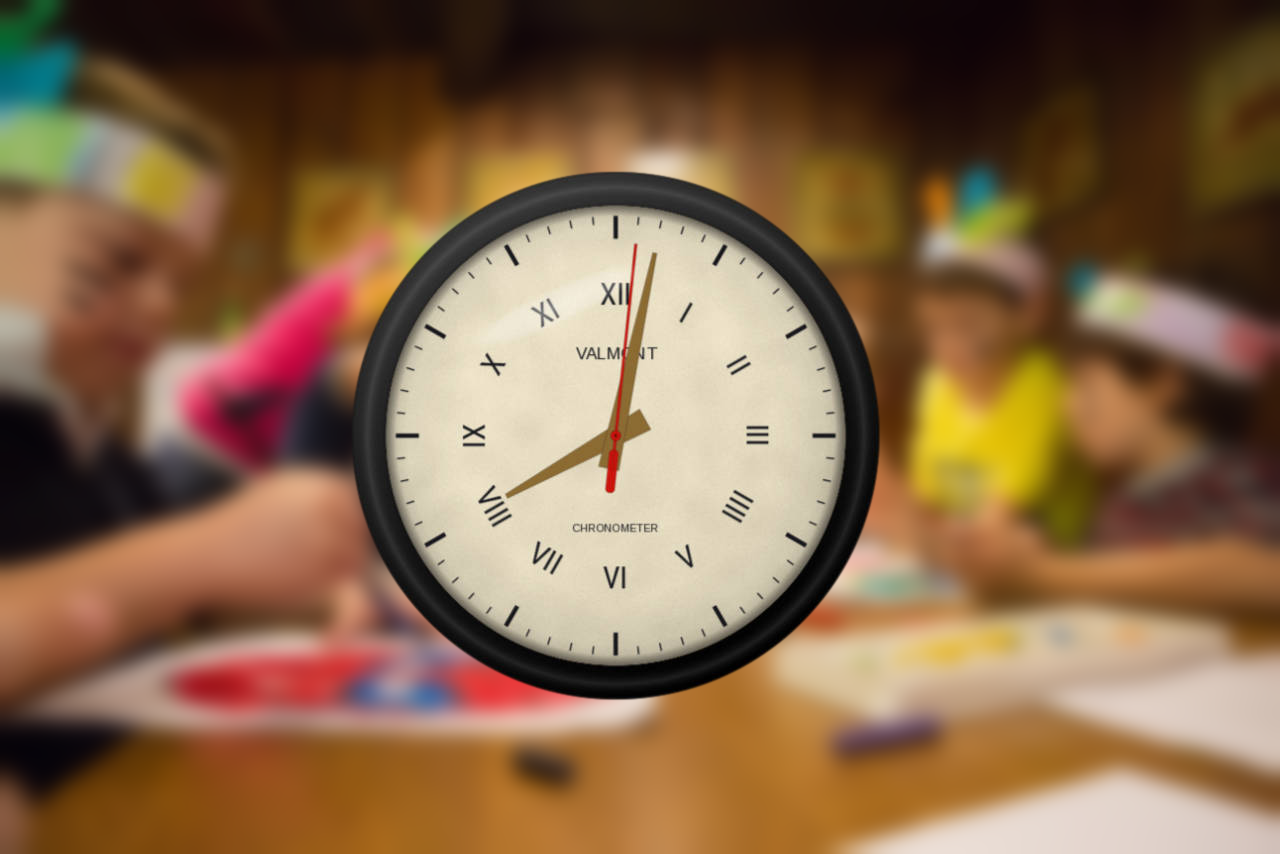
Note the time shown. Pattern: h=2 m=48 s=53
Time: h=8 m=2 s=1
